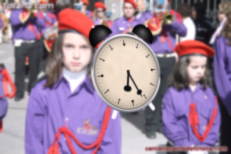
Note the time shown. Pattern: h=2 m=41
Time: h=6 m=26
